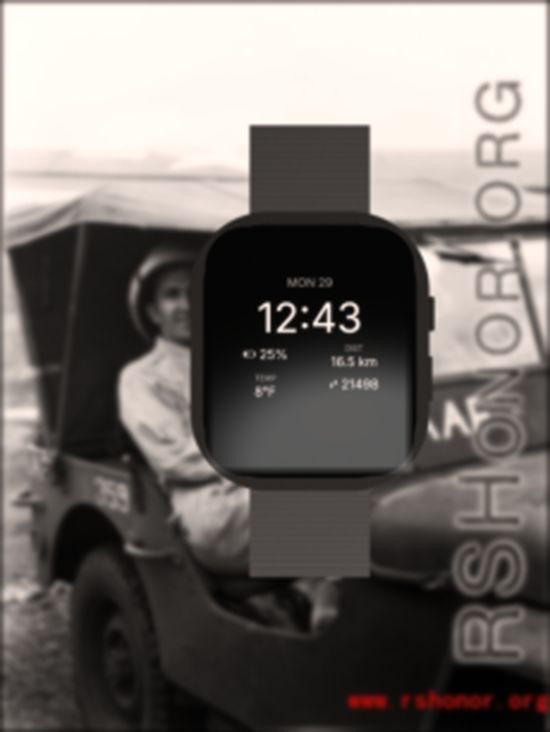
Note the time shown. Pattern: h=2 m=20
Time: h=12 m=43
